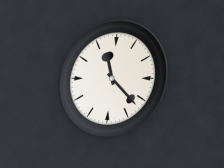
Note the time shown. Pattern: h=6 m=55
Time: h=11 m=22
